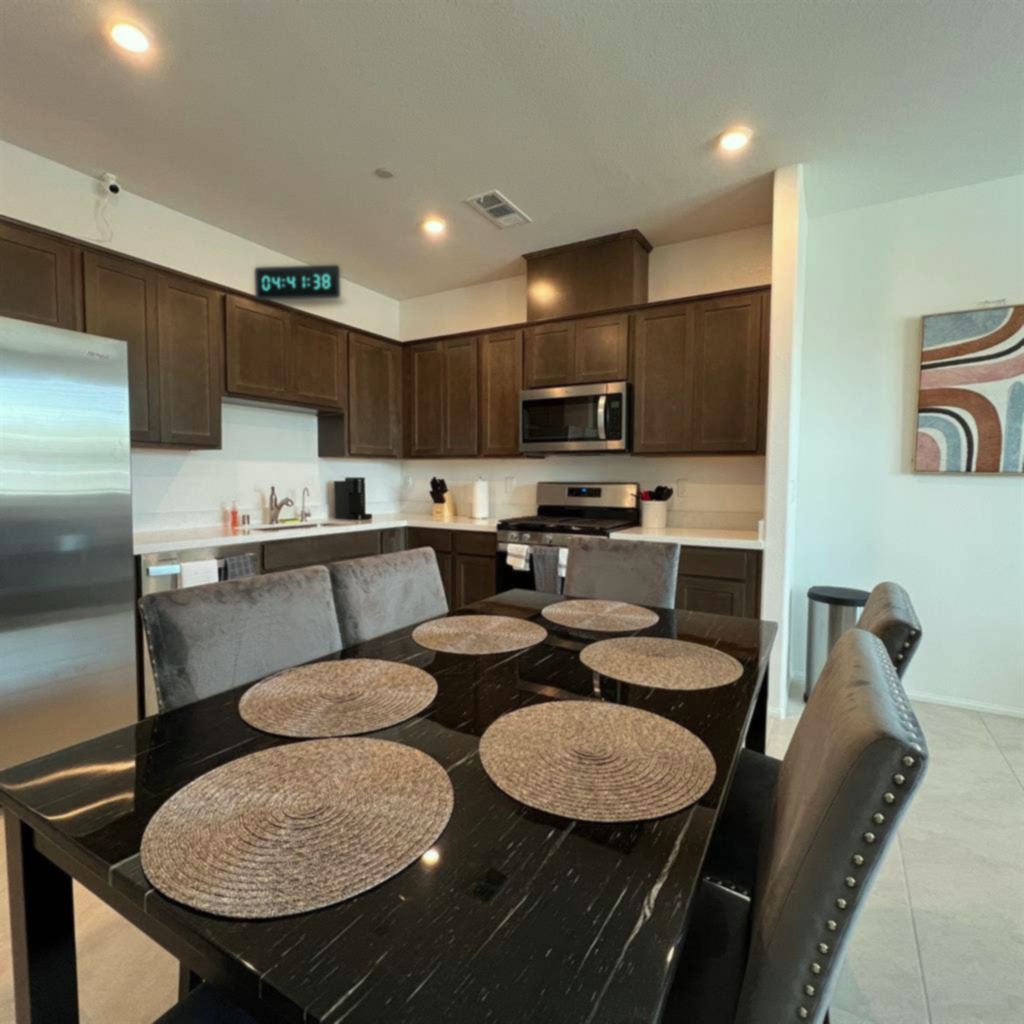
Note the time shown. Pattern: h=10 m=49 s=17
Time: h=4 m=41 s=38
